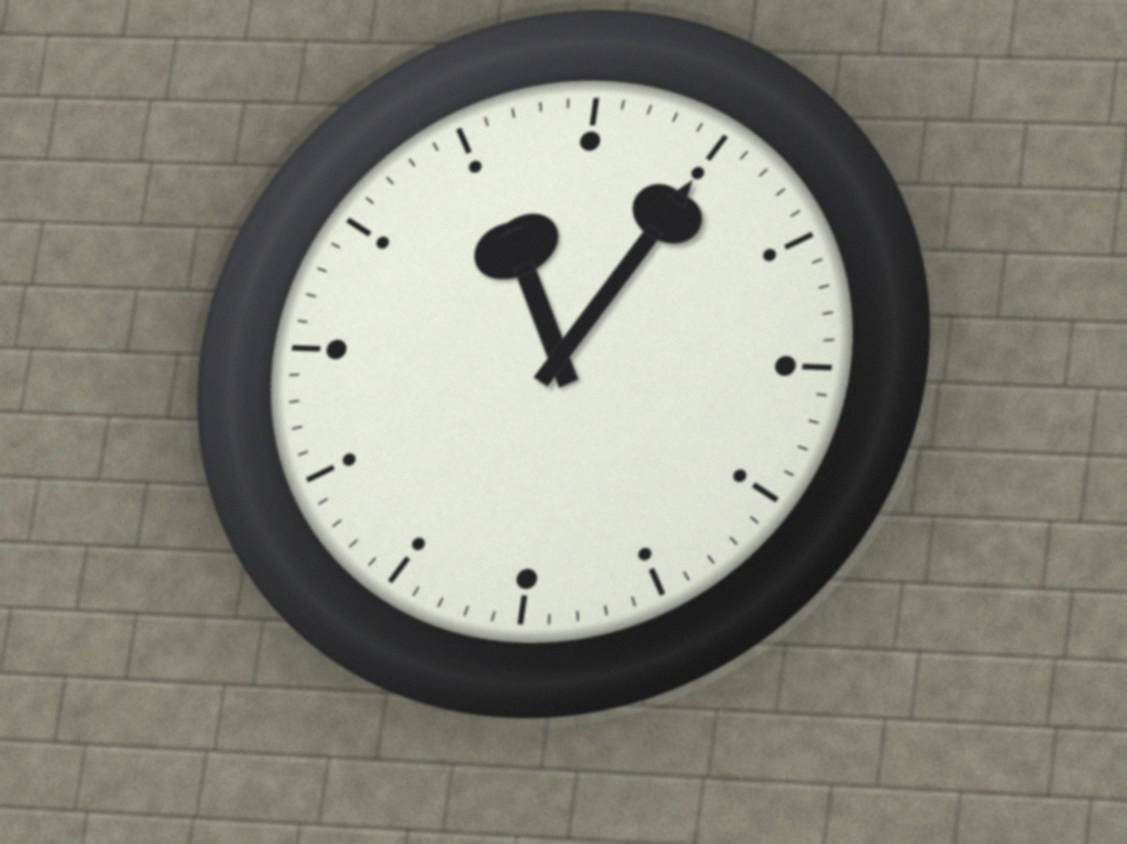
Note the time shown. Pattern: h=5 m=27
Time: h=11 m=5
